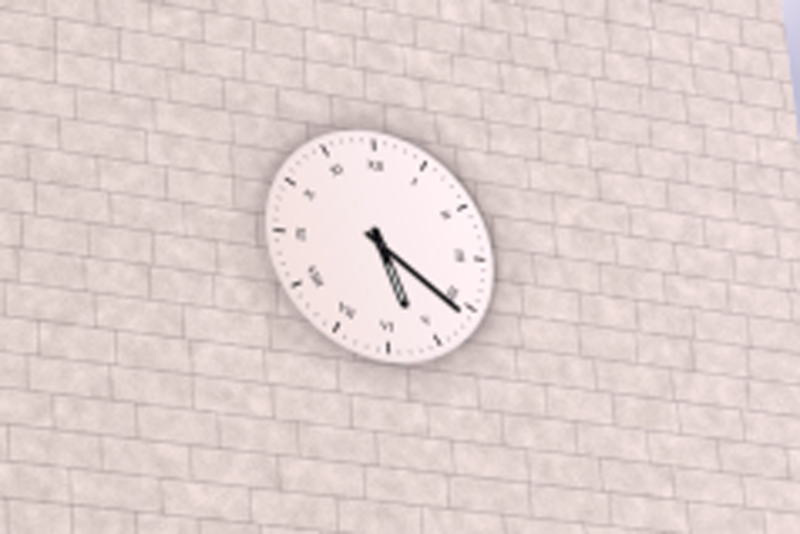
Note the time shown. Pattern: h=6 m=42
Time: h=5 m=21
